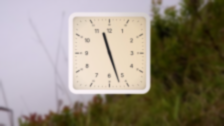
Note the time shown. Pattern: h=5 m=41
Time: h=11 m=27
